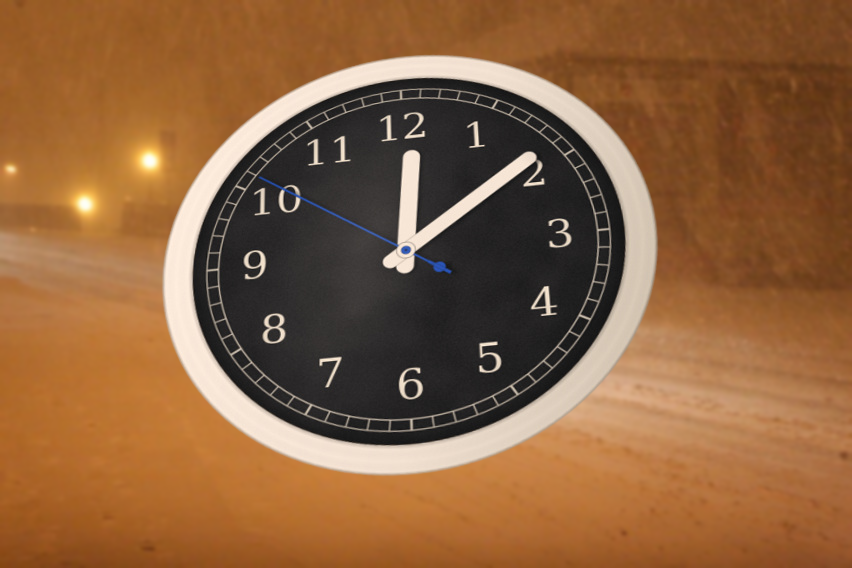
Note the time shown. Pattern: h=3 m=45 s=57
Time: h=12 m=8 s=51
